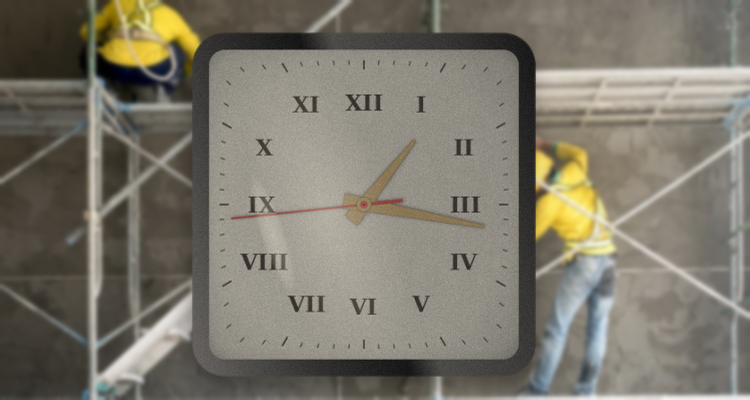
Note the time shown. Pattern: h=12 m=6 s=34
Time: h=1 m=16 s=44
